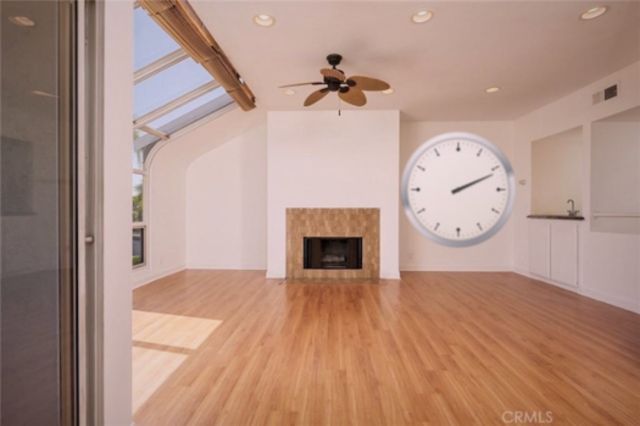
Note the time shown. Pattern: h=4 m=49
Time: h=2 m=11
